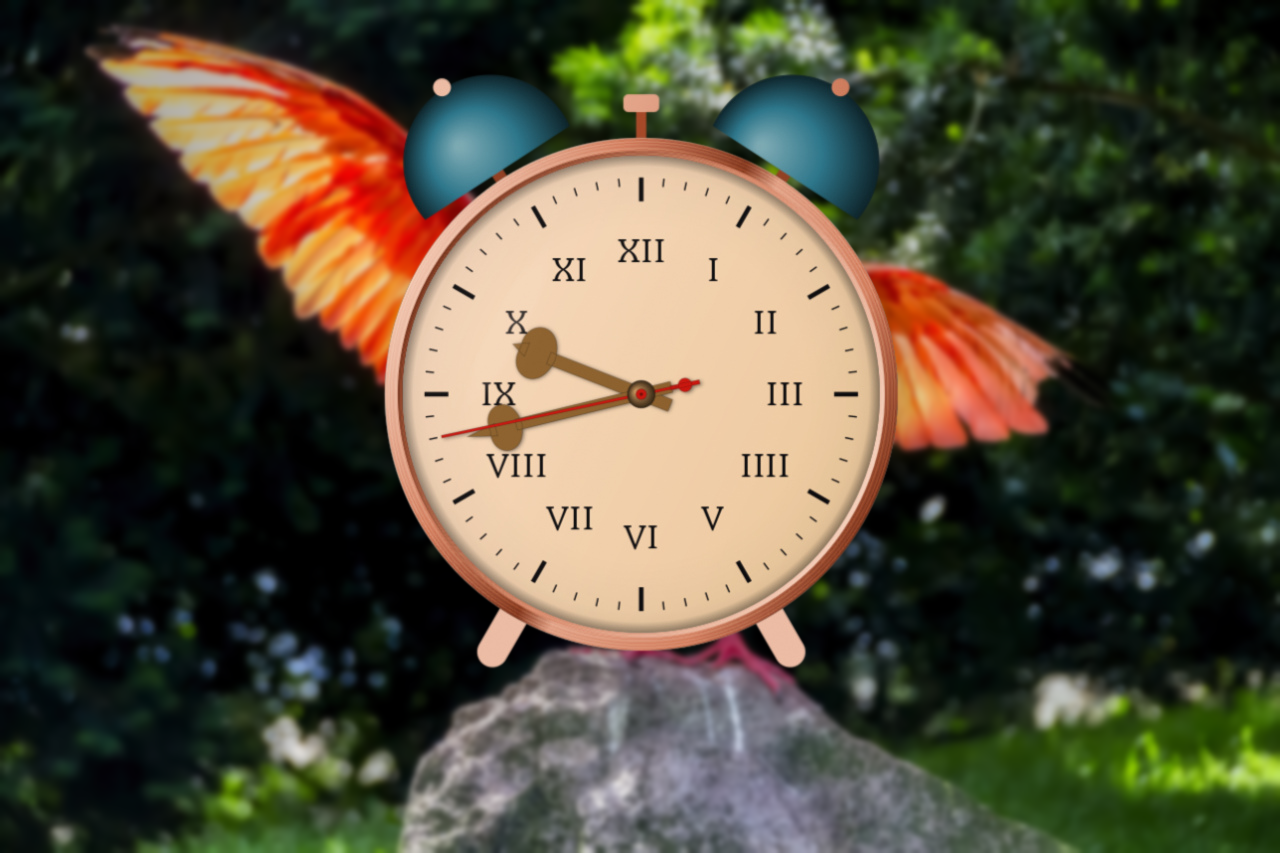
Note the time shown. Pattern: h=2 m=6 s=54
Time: h=9 m=42 s=43
